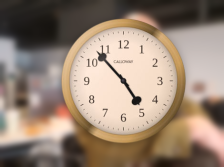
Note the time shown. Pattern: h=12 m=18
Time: h=4 m=53
